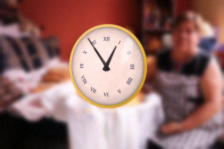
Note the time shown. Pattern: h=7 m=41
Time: h=12 m=54
